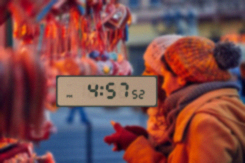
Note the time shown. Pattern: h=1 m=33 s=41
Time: h=4 m=57 s=52
